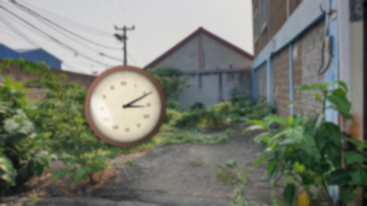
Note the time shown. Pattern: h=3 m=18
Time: h=3 m=11
